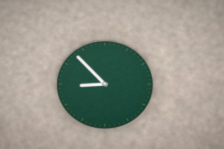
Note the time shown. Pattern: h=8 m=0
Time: h=8 m=53
